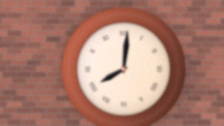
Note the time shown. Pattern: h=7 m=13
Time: h=8 m=1
